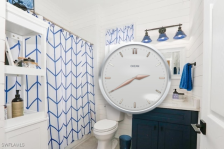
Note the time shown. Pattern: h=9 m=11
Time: h=2 m=40
